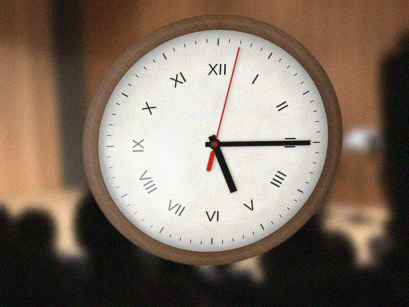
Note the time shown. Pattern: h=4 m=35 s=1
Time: h=5 m=15 s=2
